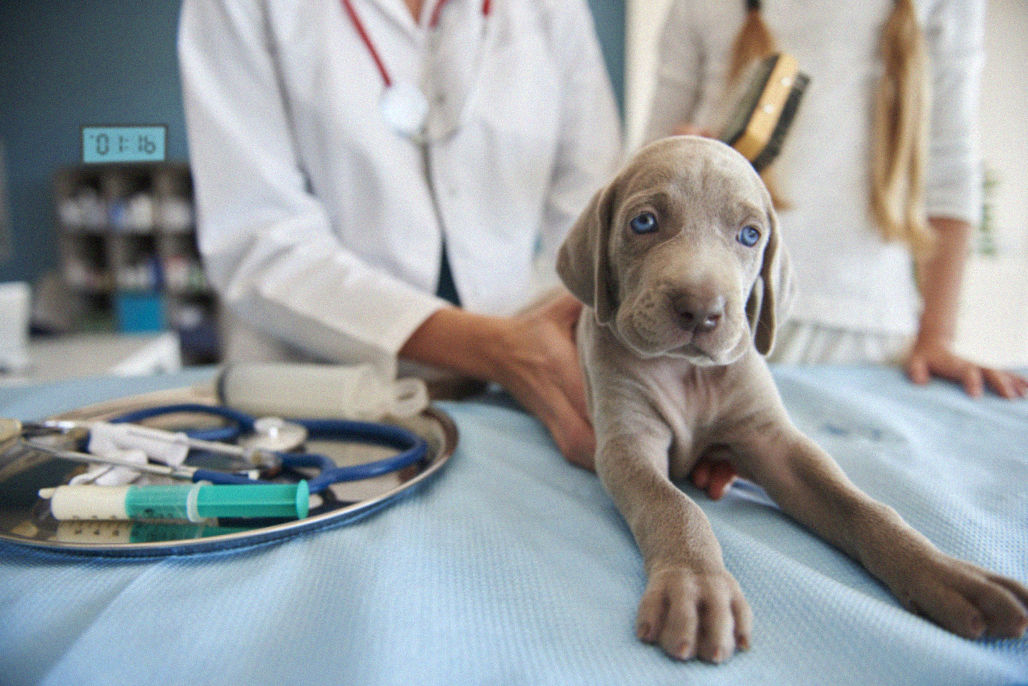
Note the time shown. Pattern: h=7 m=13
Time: h=1 m=16
